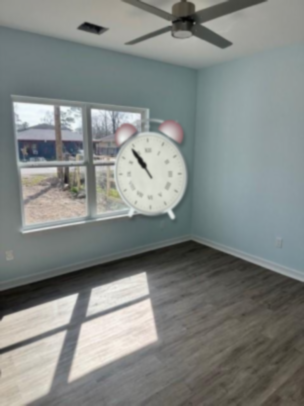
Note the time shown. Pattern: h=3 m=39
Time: h=10 m=54
